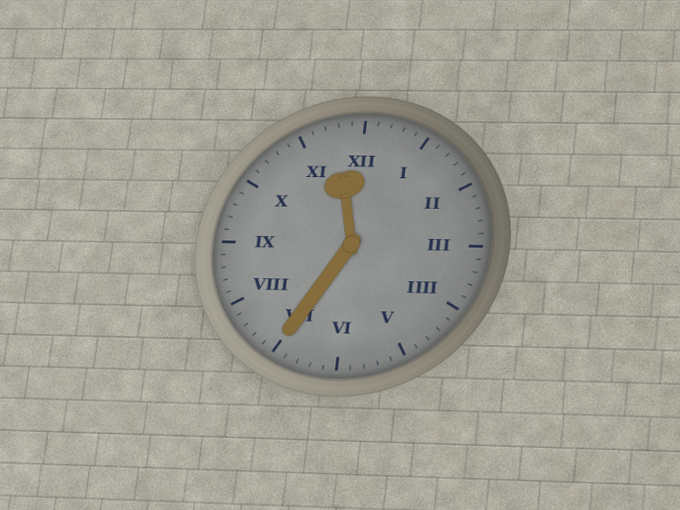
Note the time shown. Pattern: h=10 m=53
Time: h=11 m=35
